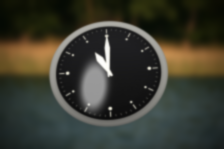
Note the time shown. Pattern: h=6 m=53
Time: h=11 m=0
